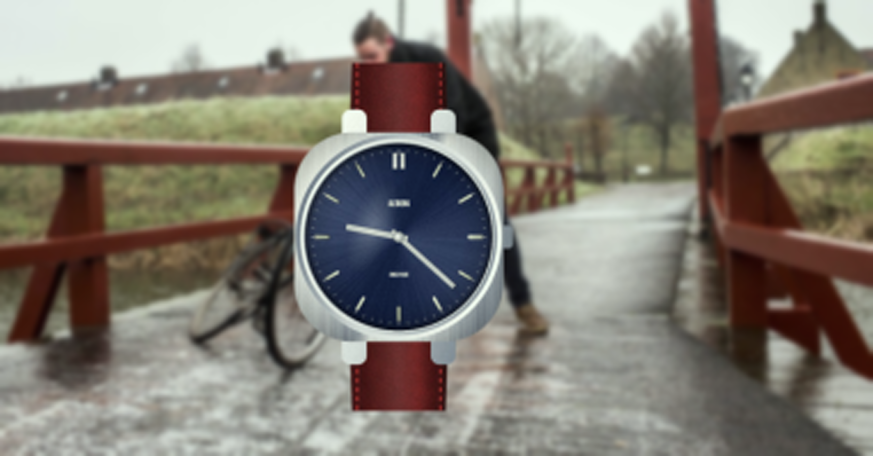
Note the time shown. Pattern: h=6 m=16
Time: h=9 m=22
